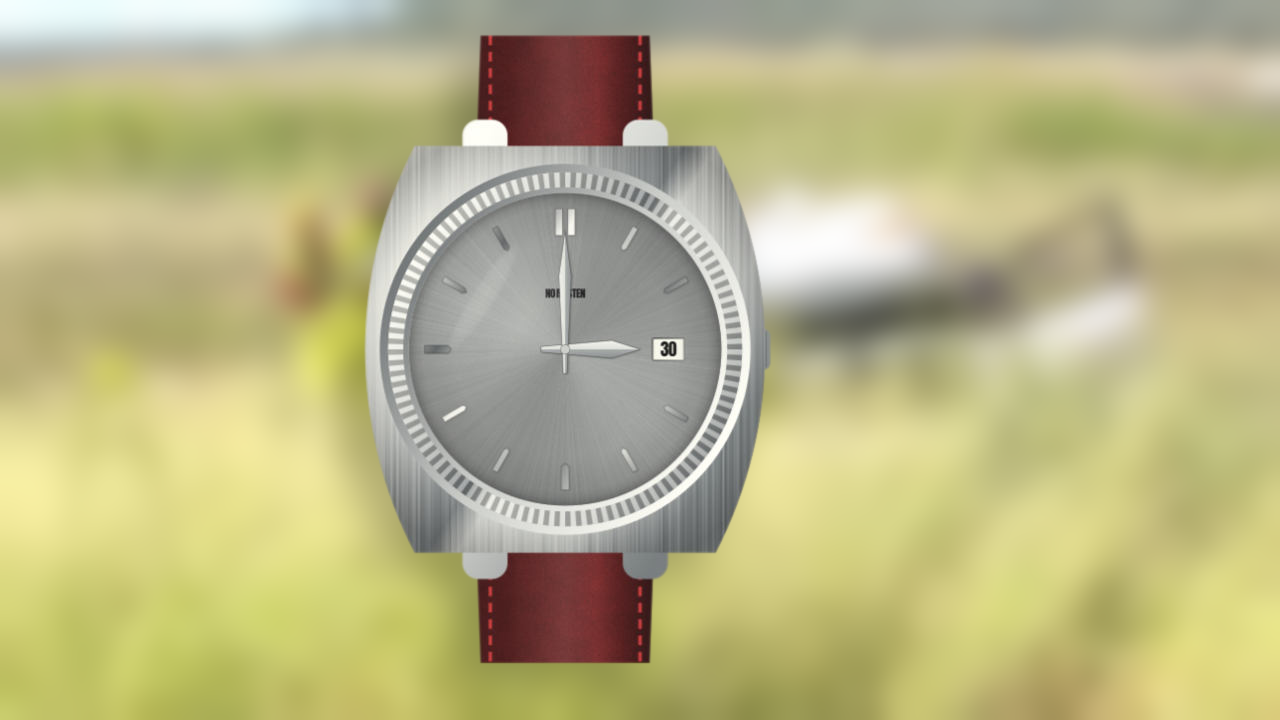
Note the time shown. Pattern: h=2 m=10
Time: h=3 m=0
